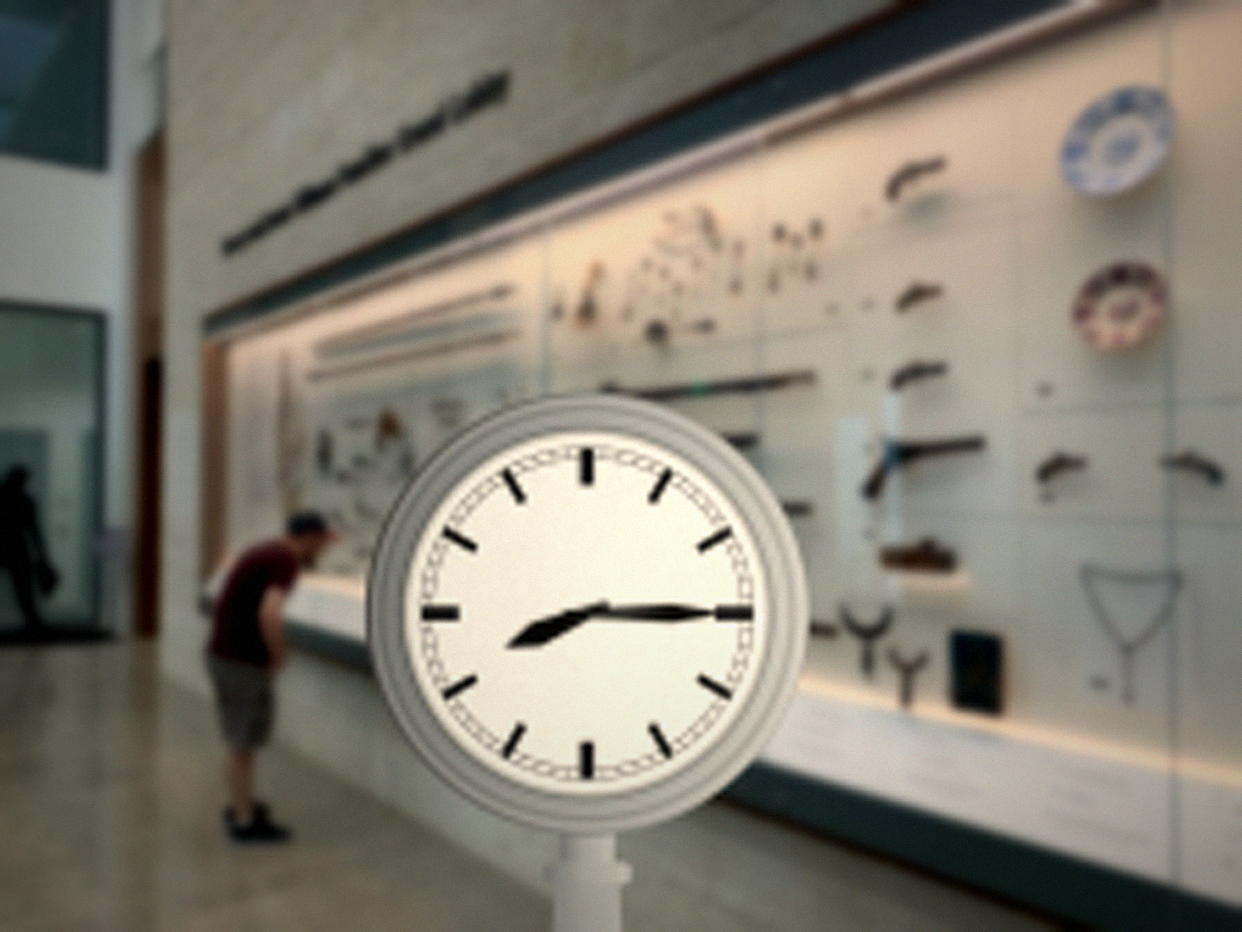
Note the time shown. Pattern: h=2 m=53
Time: h=8 m=15
